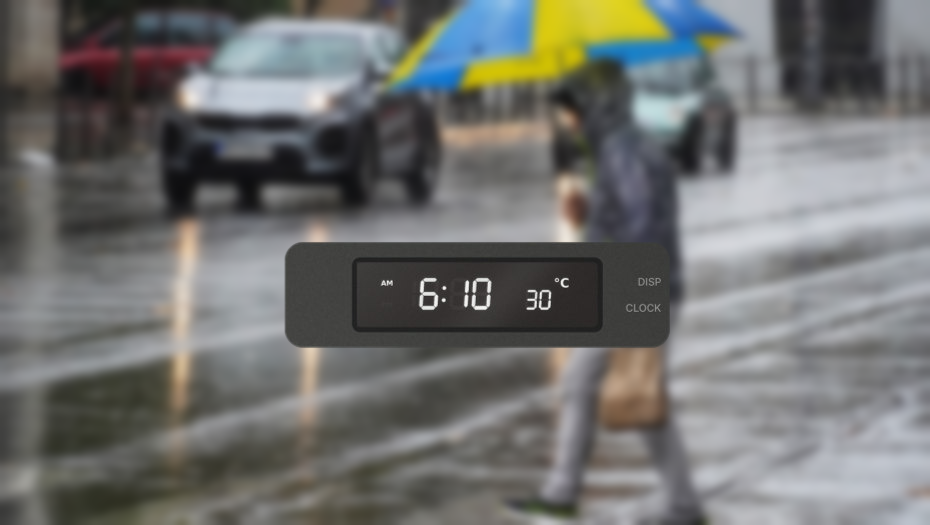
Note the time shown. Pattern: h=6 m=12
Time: h=6 m=10
